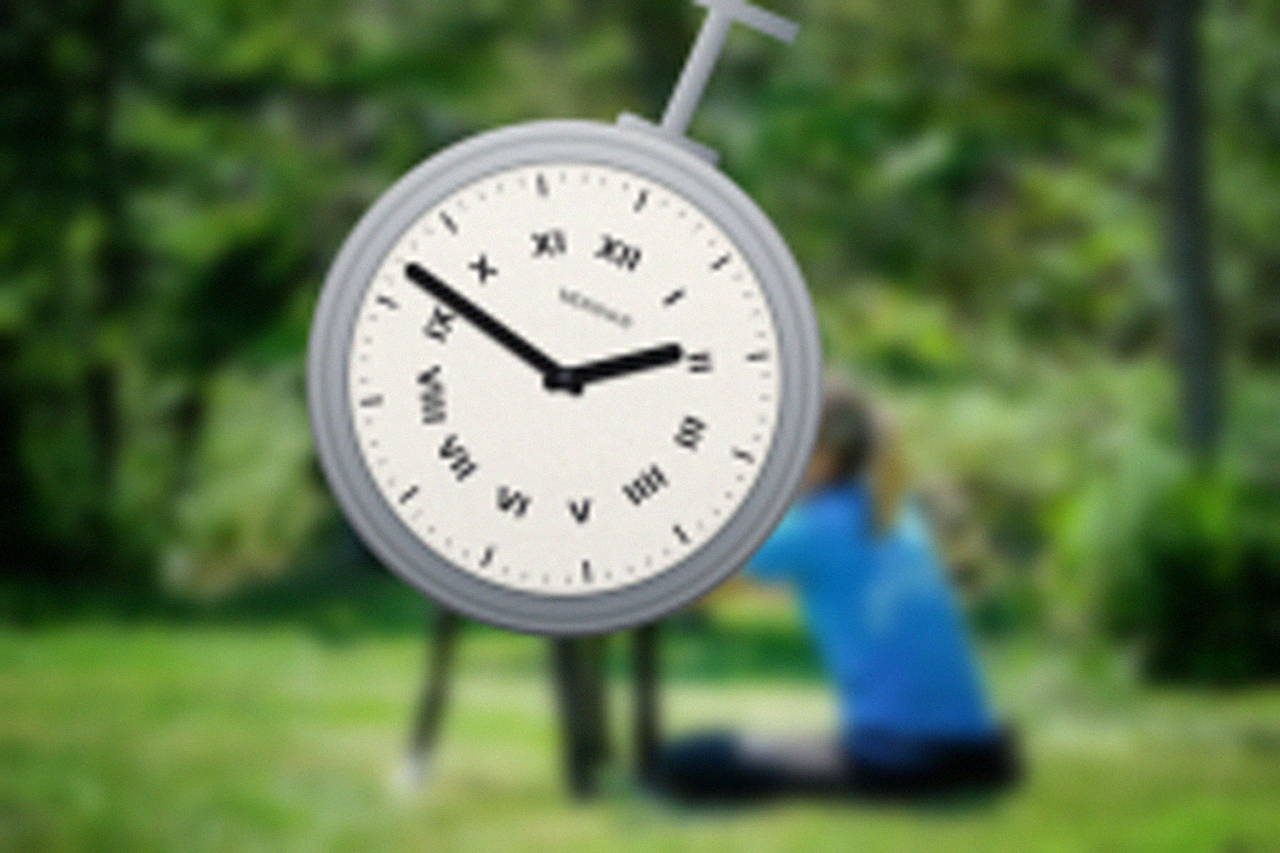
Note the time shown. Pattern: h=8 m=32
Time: h=1 m=47
